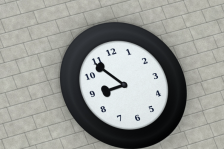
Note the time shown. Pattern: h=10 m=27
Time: h=8 m=54
